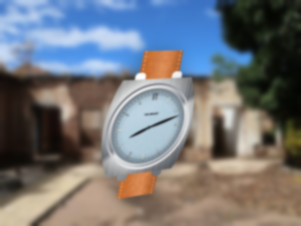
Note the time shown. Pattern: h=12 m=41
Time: h=8 m=12
